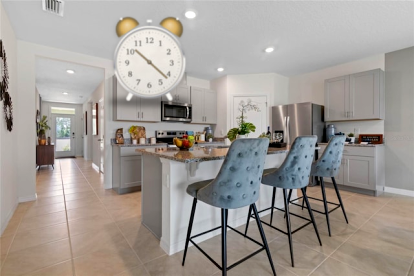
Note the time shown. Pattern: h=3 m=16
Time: h=10 m=22
